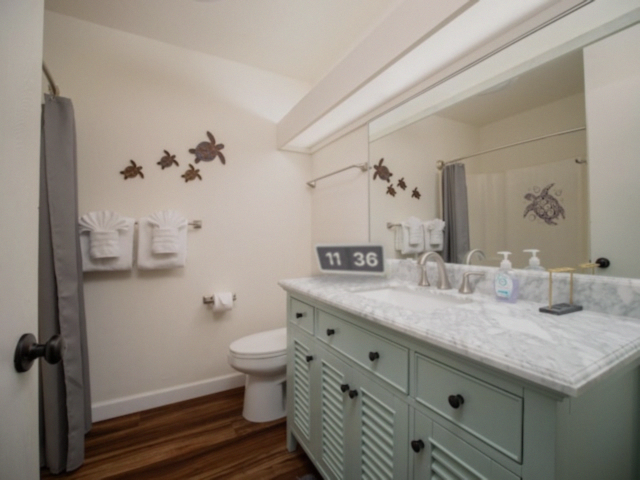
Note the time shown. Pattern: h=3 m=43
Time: h=11 m=36
